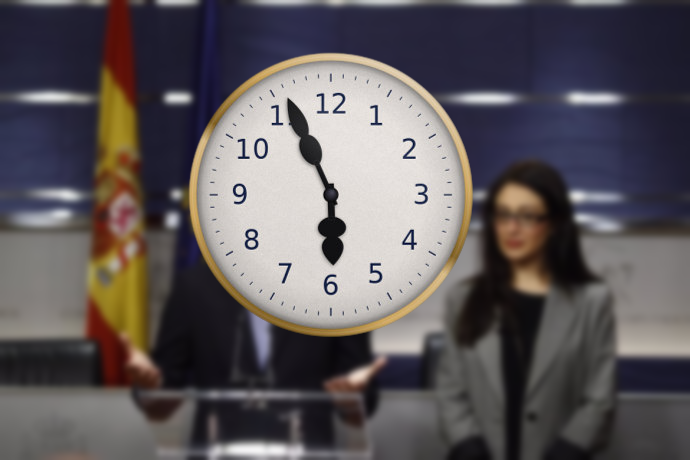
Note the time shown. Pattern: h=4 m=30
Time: h=5 m=56
